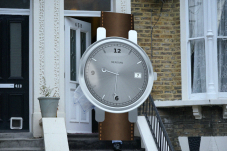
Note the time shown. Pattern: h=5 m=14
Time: h=9 m=31
